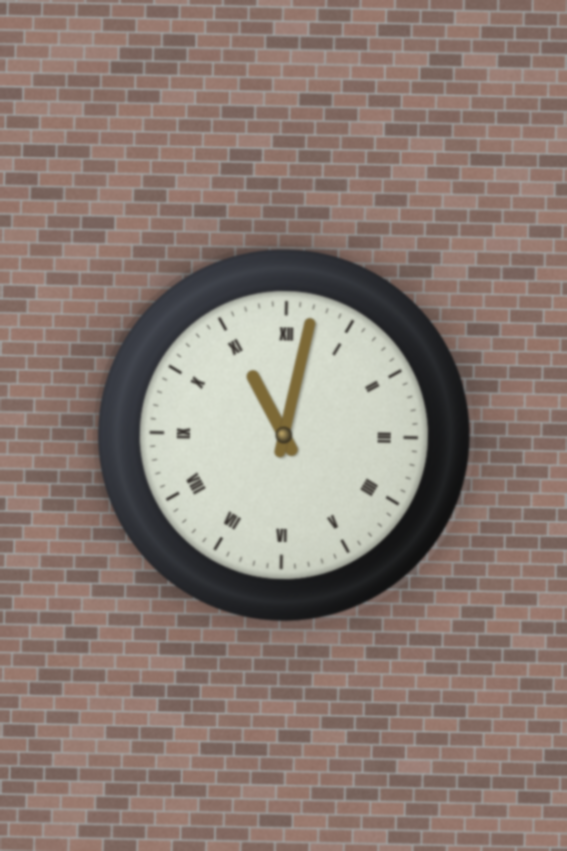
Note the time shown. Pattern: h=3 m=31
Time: h=11 m=2
